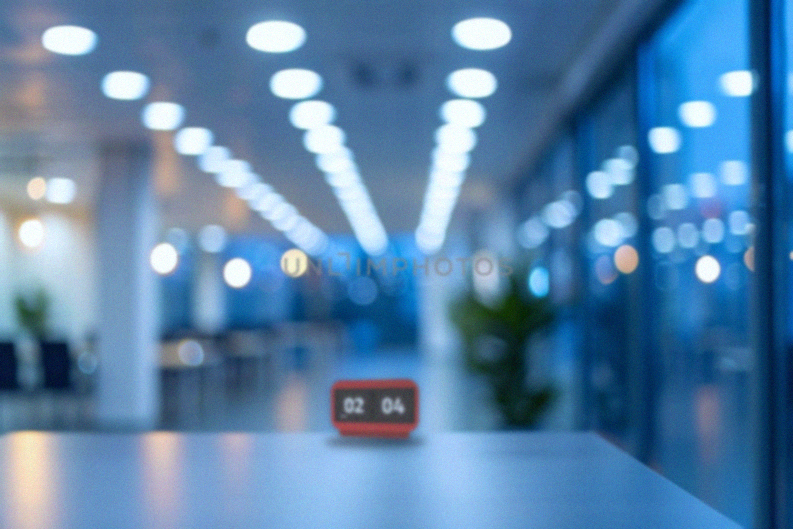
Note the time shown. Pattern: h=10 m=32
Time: h=2 m=4
